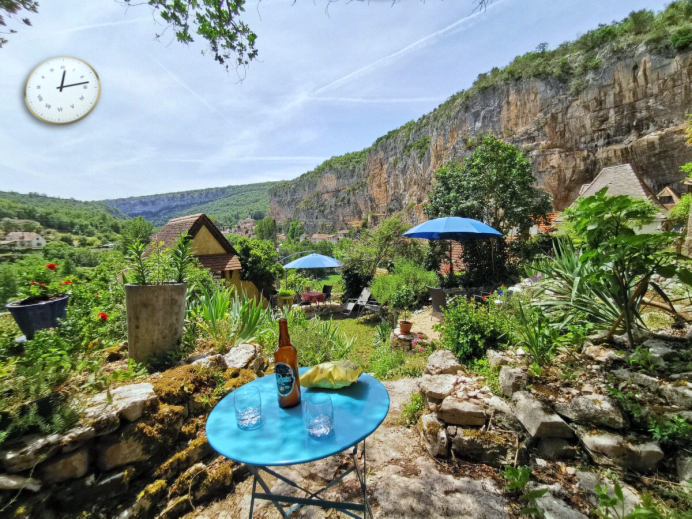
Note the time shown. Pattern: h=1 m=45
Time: h=12 m=13
